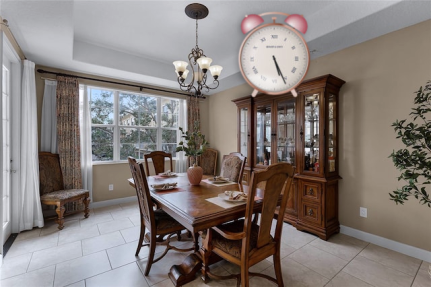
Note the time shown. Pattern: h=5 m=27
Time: h=5 m=26
